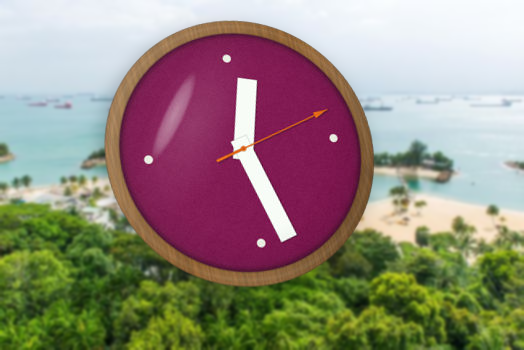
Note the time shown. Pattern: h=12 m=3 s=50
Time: h=12 m=27 s=12
